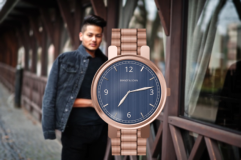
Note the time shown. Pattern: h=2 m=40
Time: h=7 m=13
